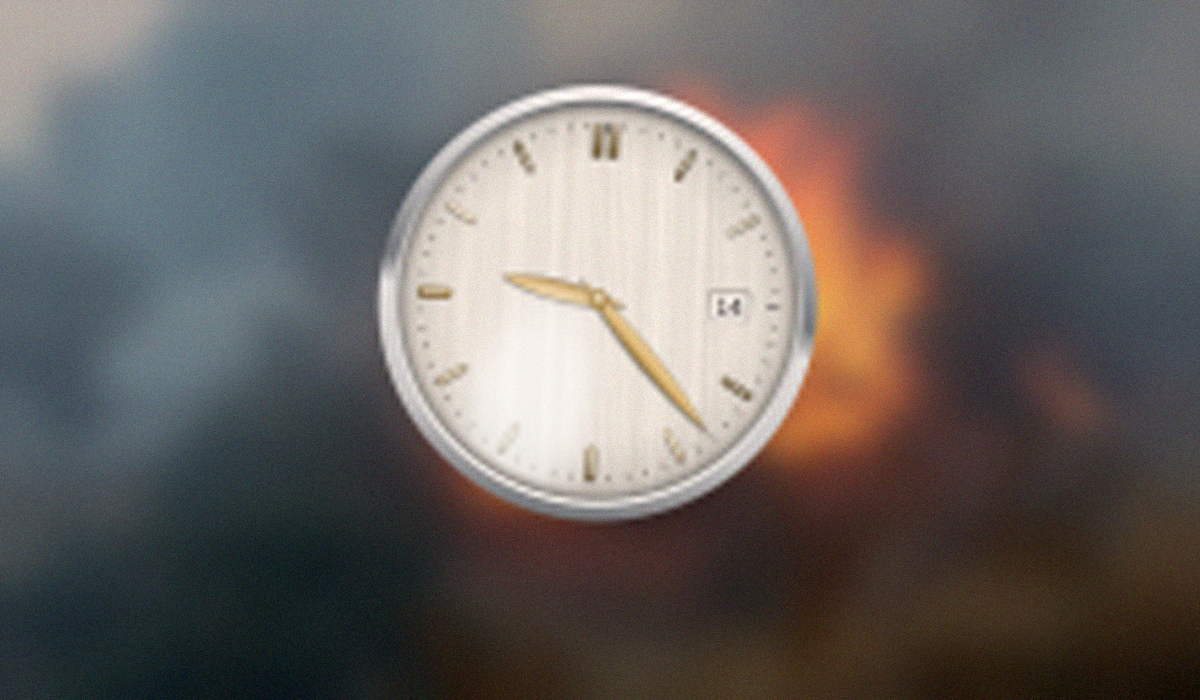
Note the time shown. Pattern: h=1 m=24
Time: h=9 m=23
